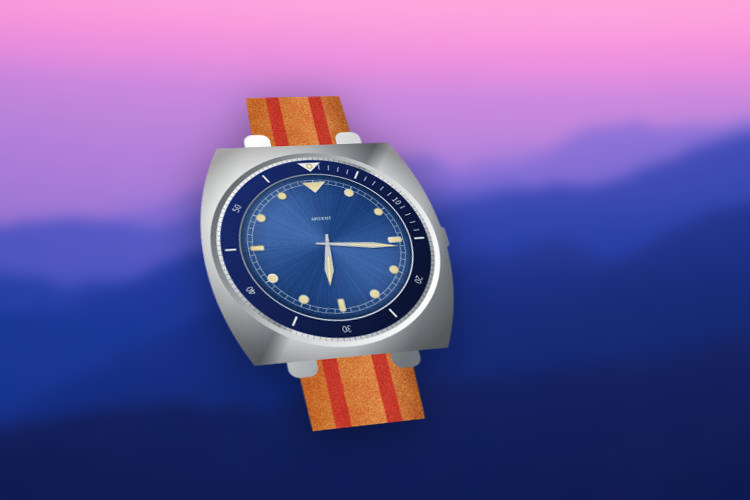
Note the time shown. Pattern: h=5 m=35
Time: h=6 m=16
